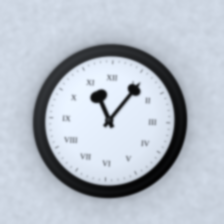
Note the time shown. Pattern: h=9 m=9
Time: h=11 m=6
